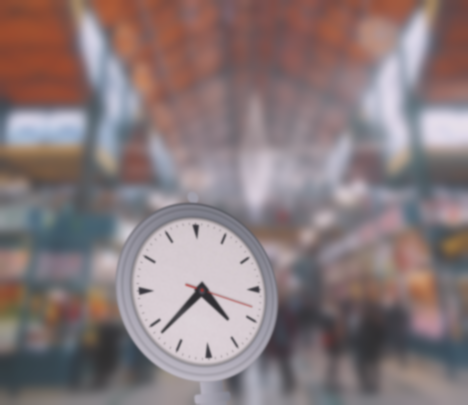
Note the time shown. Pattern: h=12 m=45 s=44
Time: h=4 m=38 s=18
